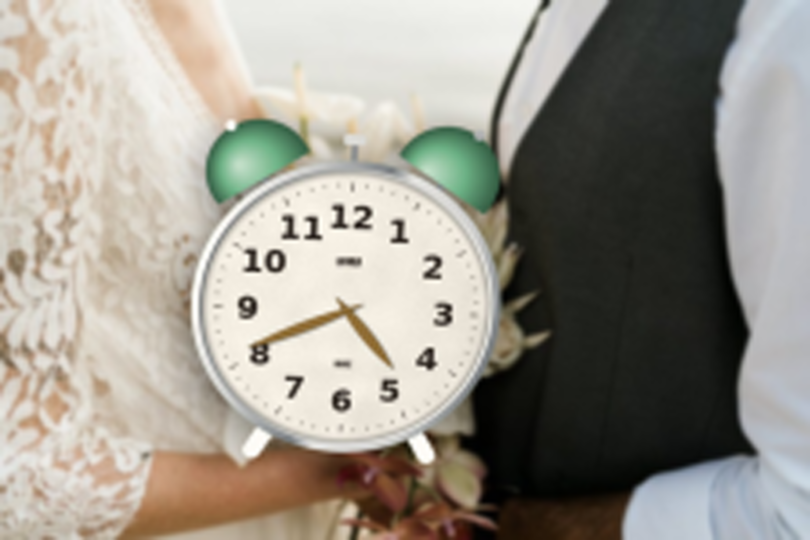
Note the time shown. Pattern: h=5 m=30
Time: h=4 m=41
